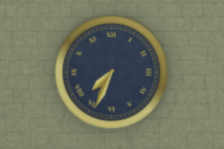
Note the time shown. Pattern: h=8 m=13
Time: h=7 m=34
